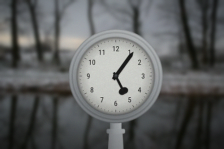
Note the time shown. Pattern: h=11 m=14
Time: h=5 m=6
